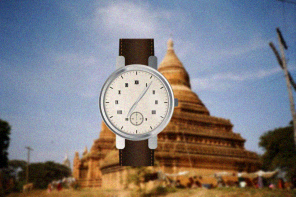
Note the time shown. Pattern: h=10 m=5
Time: h=7 m=6
